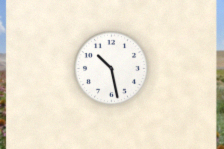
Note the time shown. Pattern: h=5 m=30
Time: h=10 m=28
